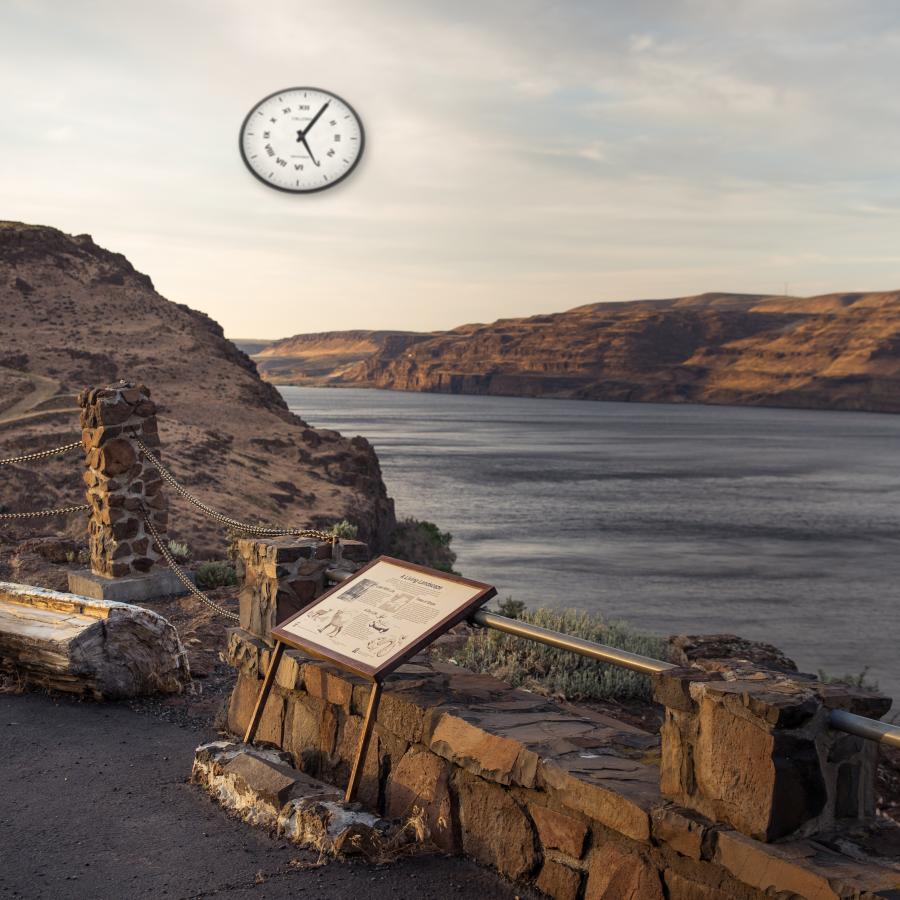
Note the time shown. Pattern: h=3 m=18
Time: h=5 m=5
